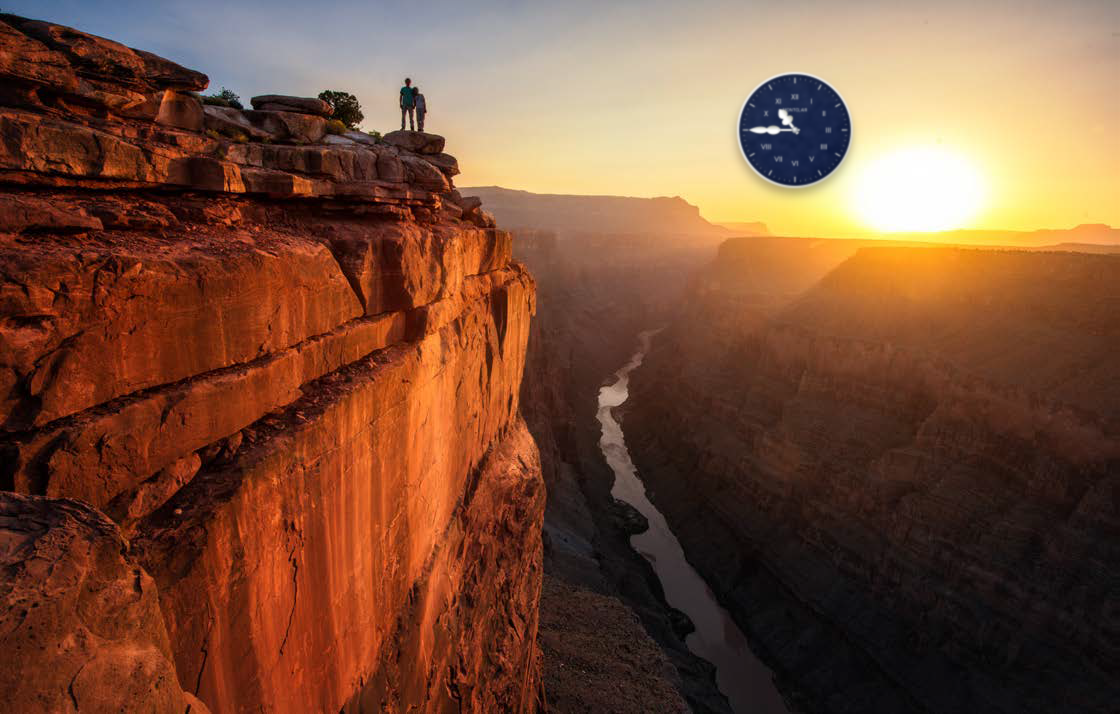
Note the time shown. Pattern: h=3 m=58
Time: h=10 m=45
